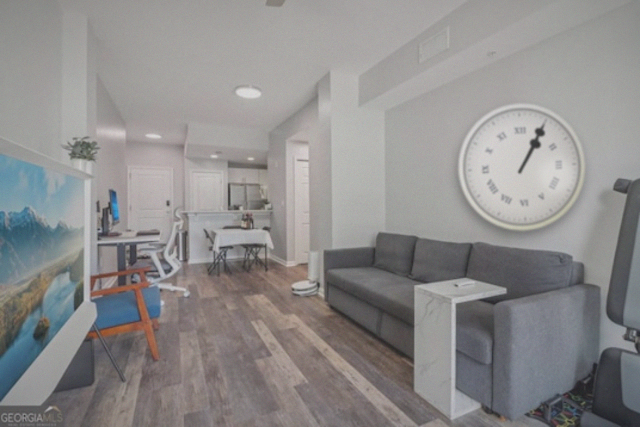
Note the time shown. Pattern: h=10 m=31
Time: h=1 m=5
